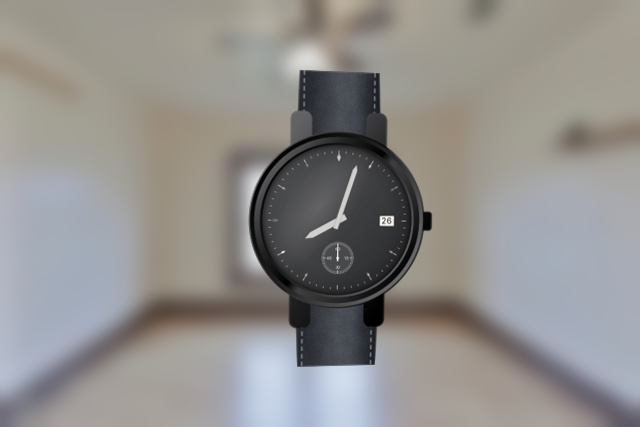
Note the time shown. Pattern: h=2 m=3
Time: h=8 m=3
